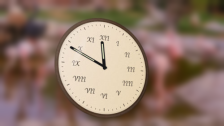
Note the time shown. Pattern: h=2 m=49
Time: h=11 m=49
